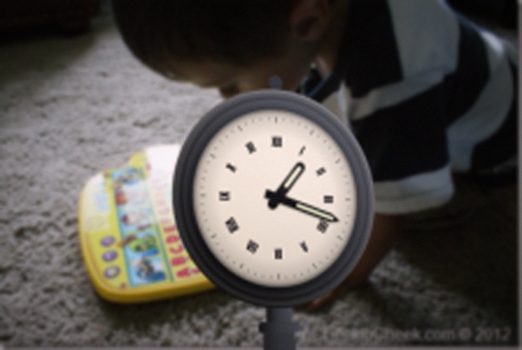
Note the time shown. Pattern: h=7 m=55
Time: h=1 m=18
